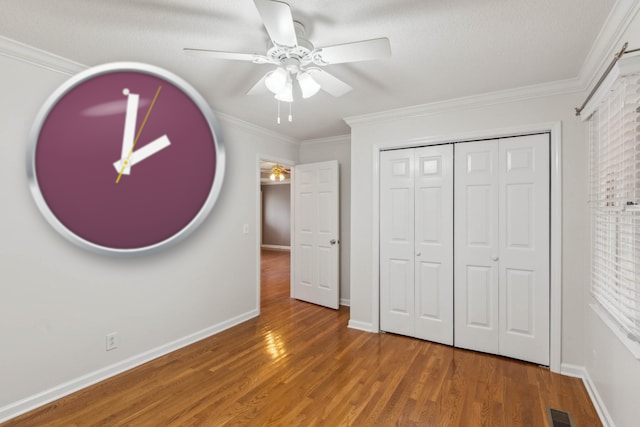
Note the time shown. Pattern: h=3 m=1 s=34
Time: h=2 m=1 s=4
